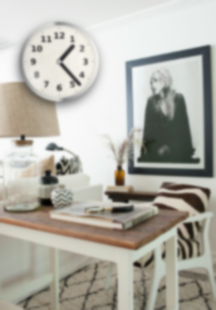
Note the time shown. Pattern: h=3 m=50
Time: h=1 m=23
